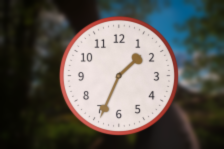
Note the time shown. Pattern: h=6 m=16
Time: h=1 m=34
